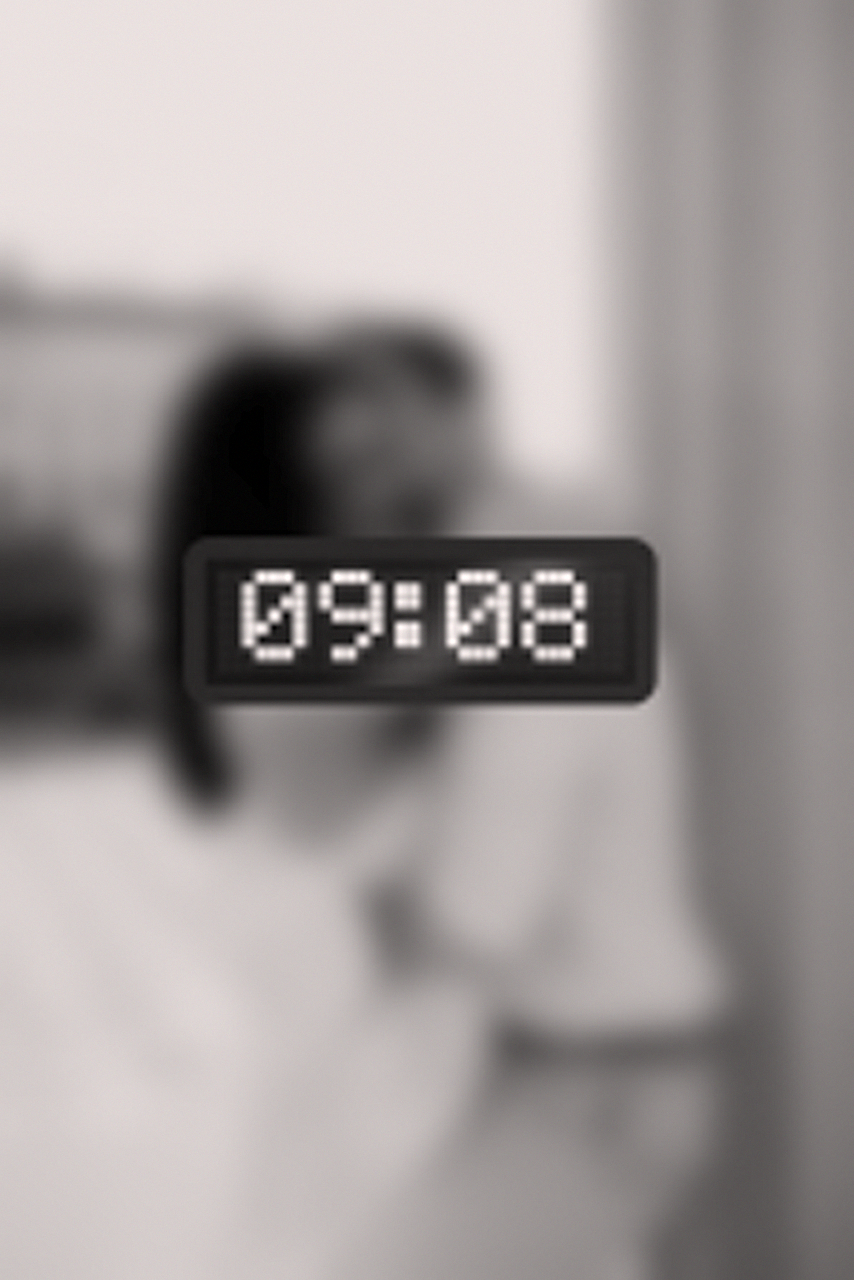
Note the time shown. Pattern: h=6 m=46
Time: h=9 m=8
